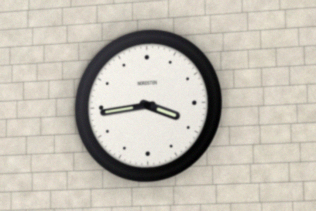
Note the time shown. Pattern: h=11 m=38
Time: h=3 m=44
